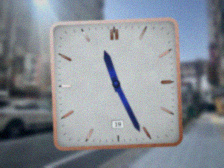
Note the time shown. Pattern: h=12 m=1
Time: h=11 m=26
